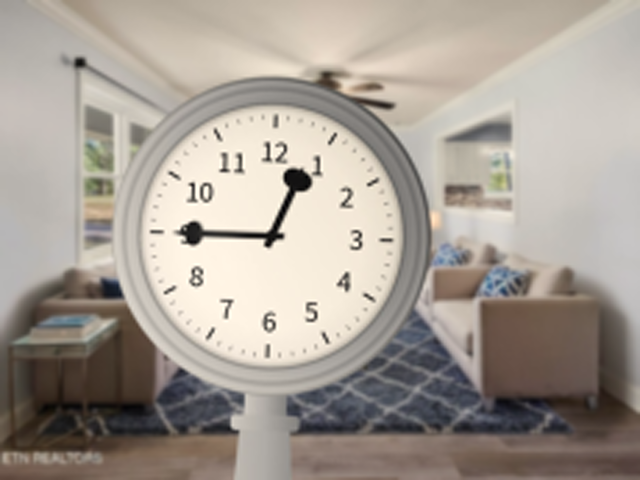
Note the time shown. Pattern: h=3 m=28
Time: h=12 m=45
